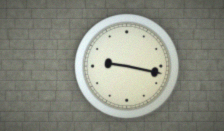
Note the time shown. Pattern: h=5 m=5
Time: h=9 m=17
